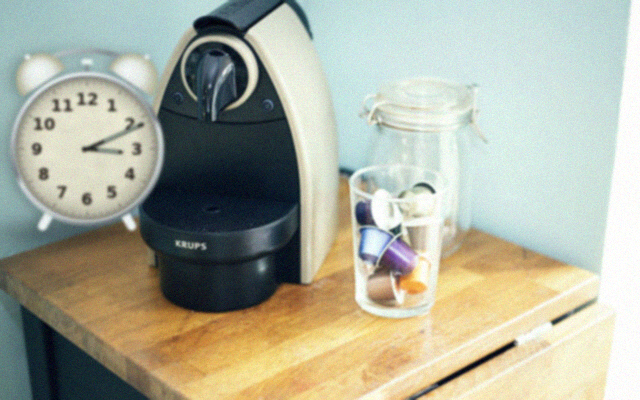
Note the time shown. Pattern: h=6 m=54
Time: h=3 m=11
